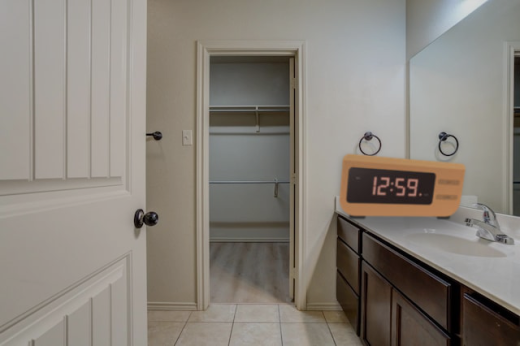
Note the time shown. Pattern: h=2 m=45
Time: h=12 m=59
